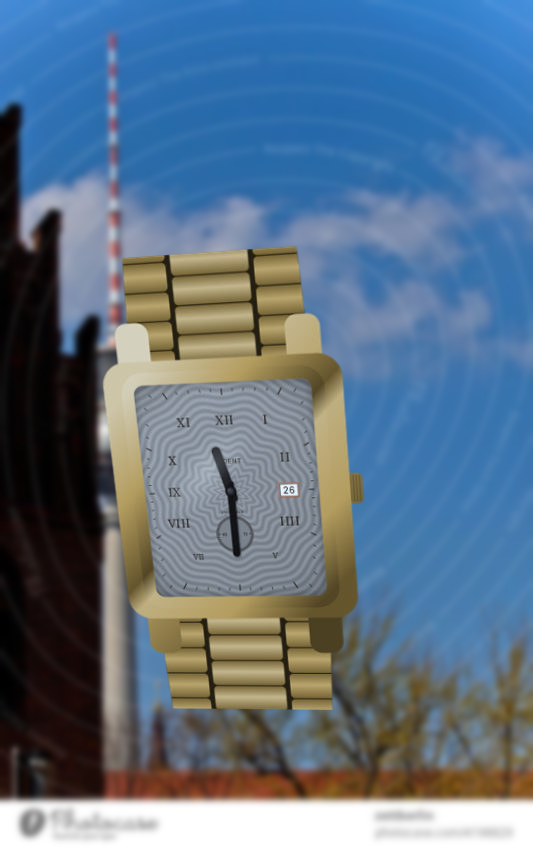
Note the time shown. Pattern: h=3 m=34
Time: h=11 m=30
